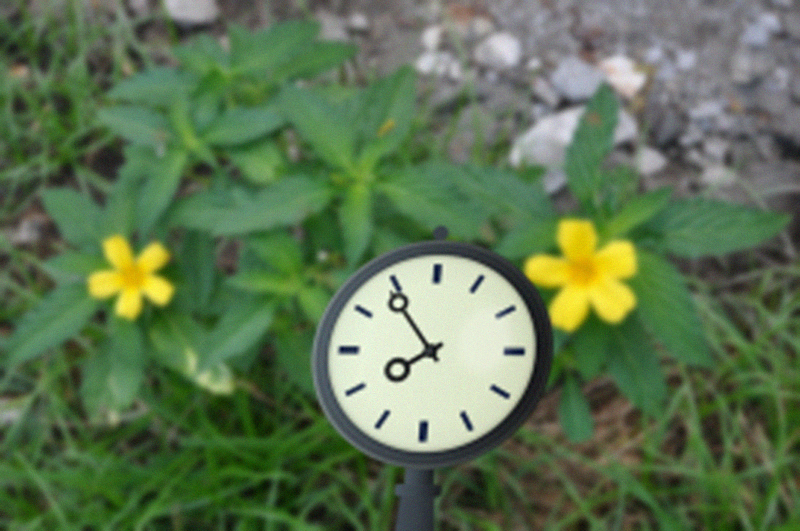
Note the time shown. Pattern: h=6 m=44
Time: h=7 m=54
